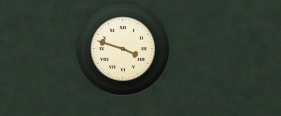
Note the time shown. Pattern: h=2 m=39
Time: h=3 m=48
